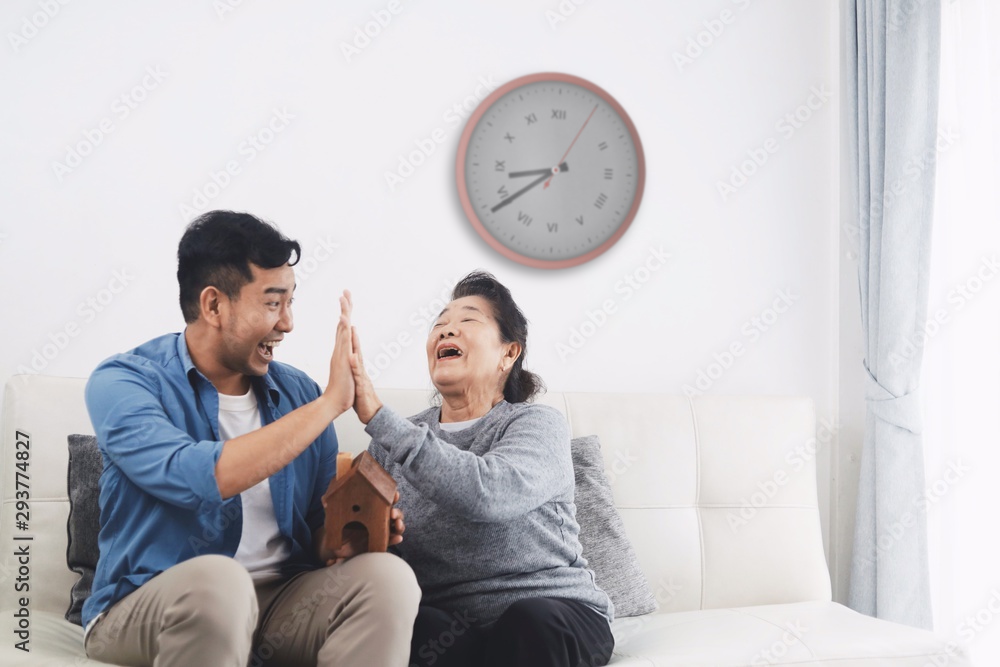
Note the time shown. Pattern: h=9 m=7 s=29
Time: h=8 m=39 s=5
